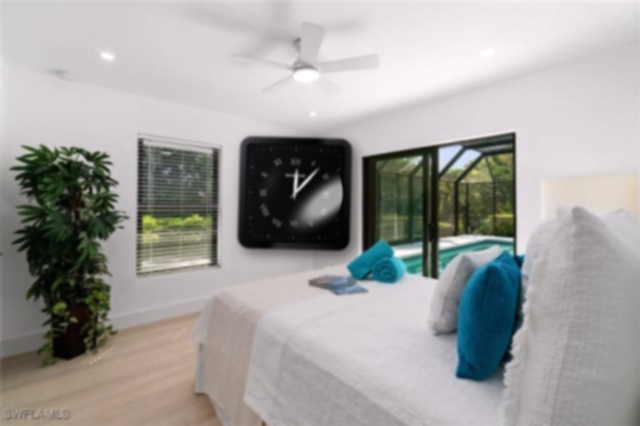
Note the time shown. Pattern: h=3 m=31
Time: h=12 m=7
